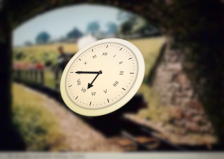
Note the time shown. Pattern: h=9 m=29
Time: h=6 m=45
